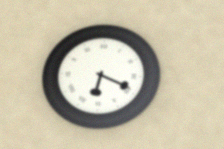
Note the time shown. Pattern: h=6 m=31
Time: h=6 m=19
